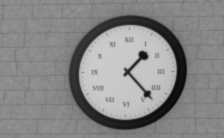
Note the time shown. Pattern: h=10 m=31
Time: h=1 m=23
